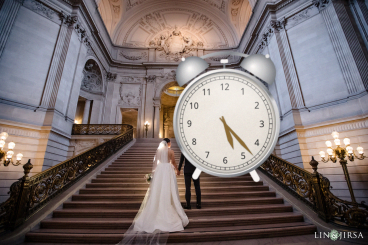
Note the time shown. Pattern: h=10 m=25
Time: h=5 m=23
